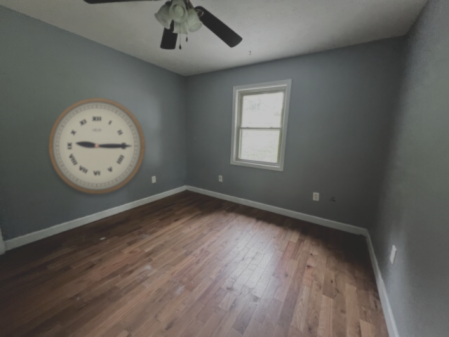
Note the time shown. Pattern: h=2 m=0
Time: h=9 m=15
